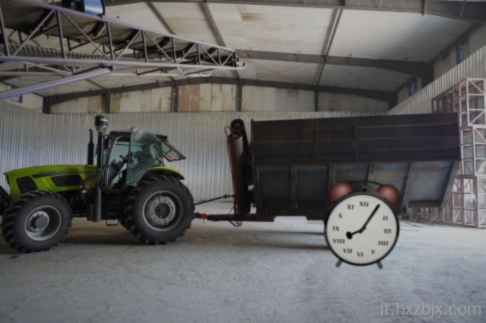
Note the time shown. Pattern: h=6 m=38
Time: h=8 m=5
